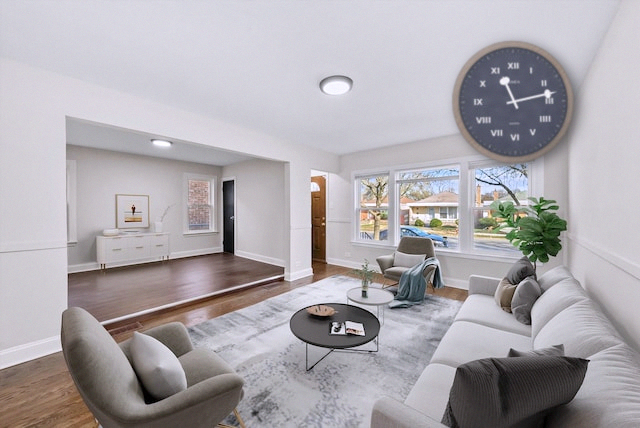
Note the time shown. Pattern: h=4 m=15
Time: h=11 m=13
